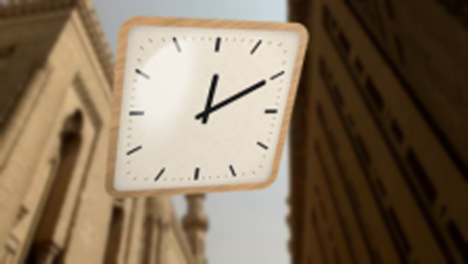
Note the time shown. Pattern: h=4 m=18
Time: h=12 m=10
